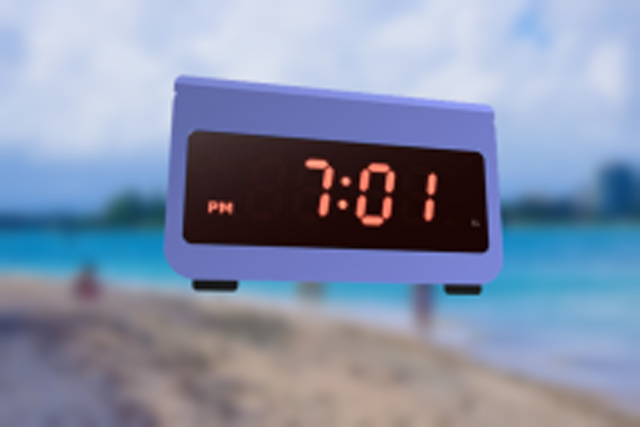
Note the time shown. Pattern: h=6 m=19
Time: h=7 m=1
